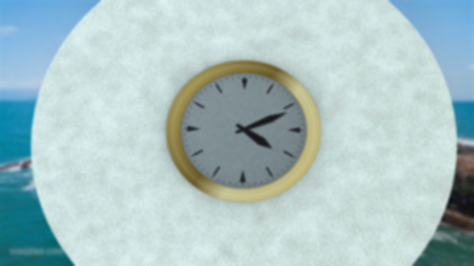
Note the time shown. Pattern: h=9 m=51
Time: h=4 m=11
